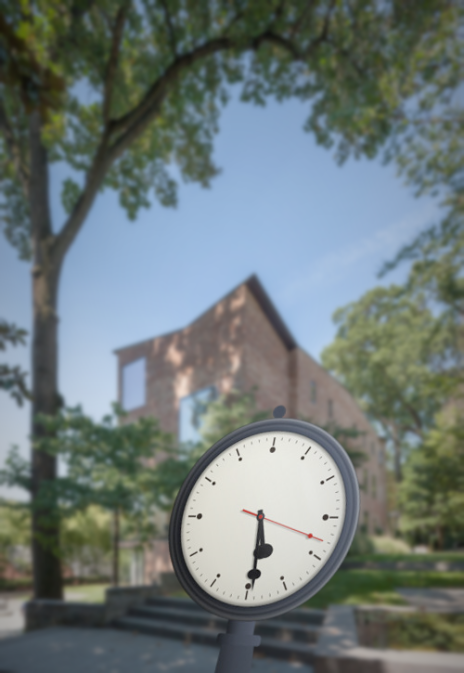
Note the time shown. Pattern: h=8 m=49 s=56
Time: h=5 m=29 s=18
